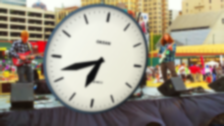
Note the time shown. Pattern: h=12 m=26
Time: h=6 m=42
